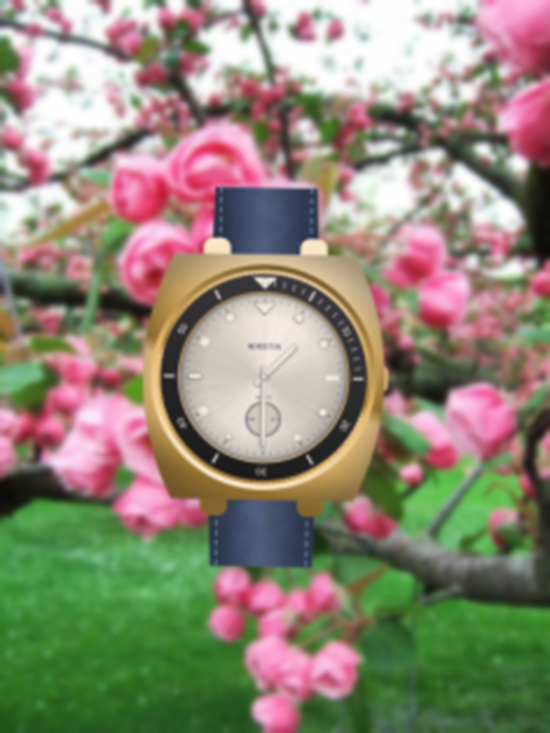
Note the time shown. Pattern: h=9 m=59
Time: h=1 m=30
